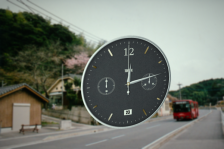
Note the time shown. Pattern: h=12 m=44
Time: h=12 m=13
